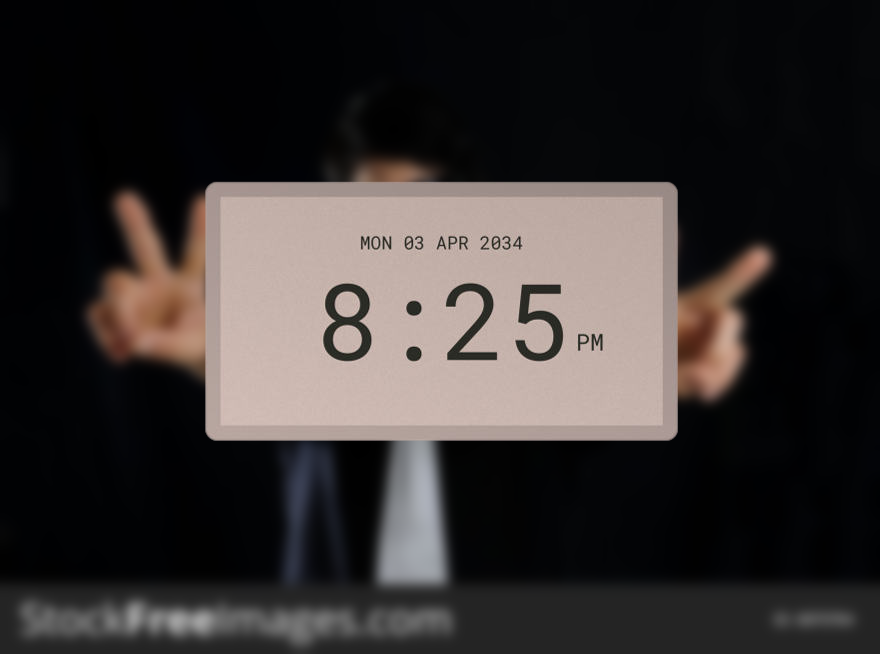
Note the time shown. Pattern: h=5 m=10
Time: h=8 m=25
